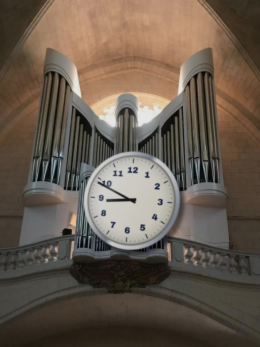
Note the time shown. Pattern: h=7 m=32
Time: h=8 m=49
